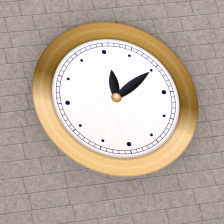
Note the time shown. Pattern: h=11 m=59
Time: h=12 m=10
